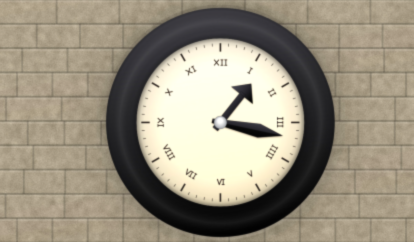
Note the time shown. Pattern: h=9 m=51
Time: h=1 m=17
